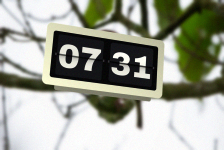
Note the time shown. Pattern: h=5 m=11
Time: h=7 m=31
